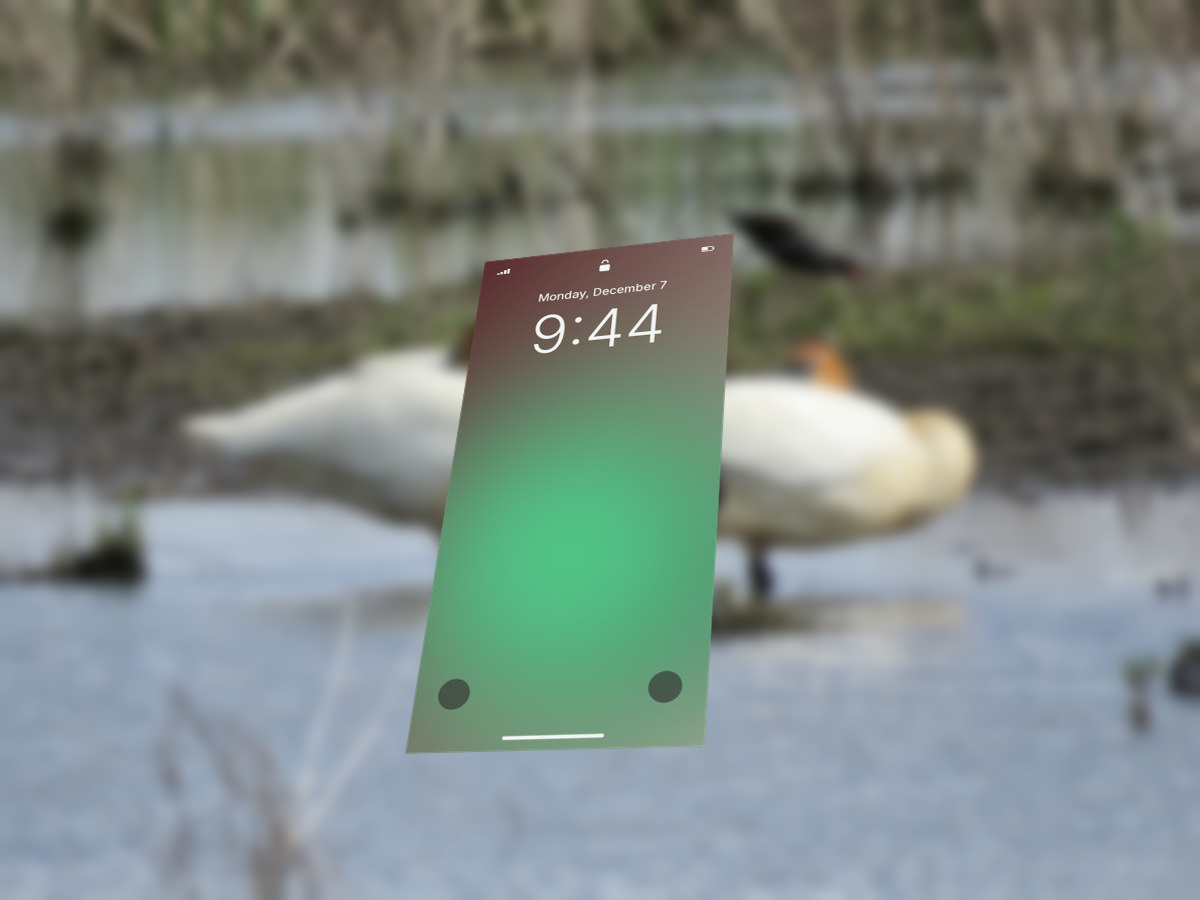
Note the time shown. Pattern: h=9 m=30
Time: h=9 m=44
